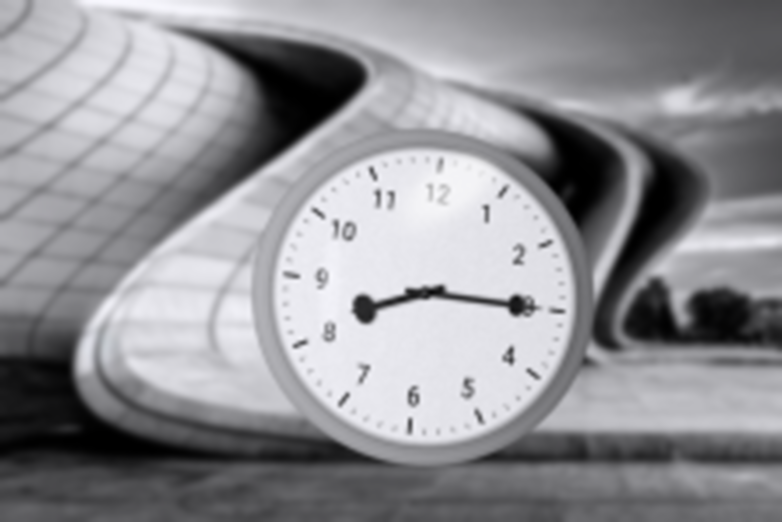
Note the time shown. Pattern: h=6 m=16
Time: h=8 m=15
